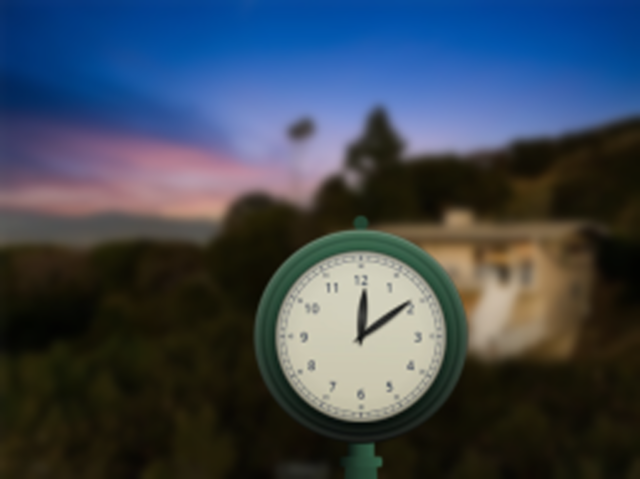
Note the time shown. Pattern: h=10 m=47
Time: h=12 m=9
